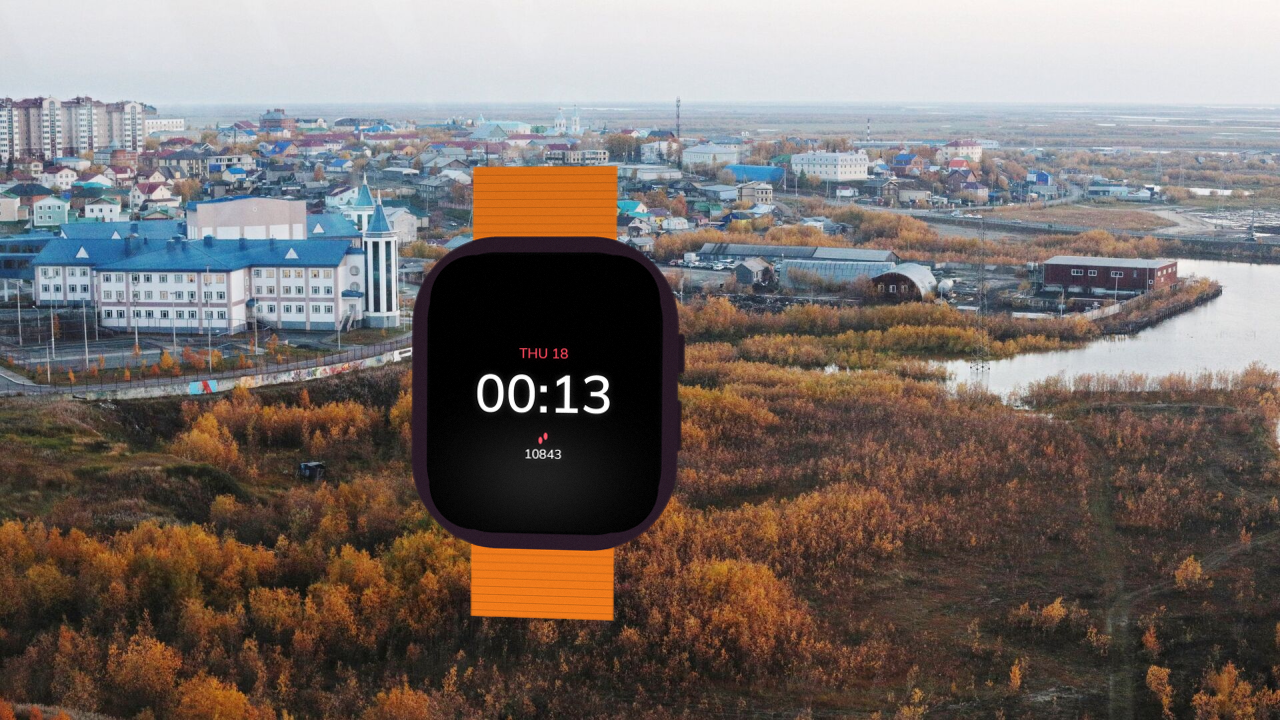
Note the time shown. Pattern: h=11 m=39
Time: h=0 m=13
